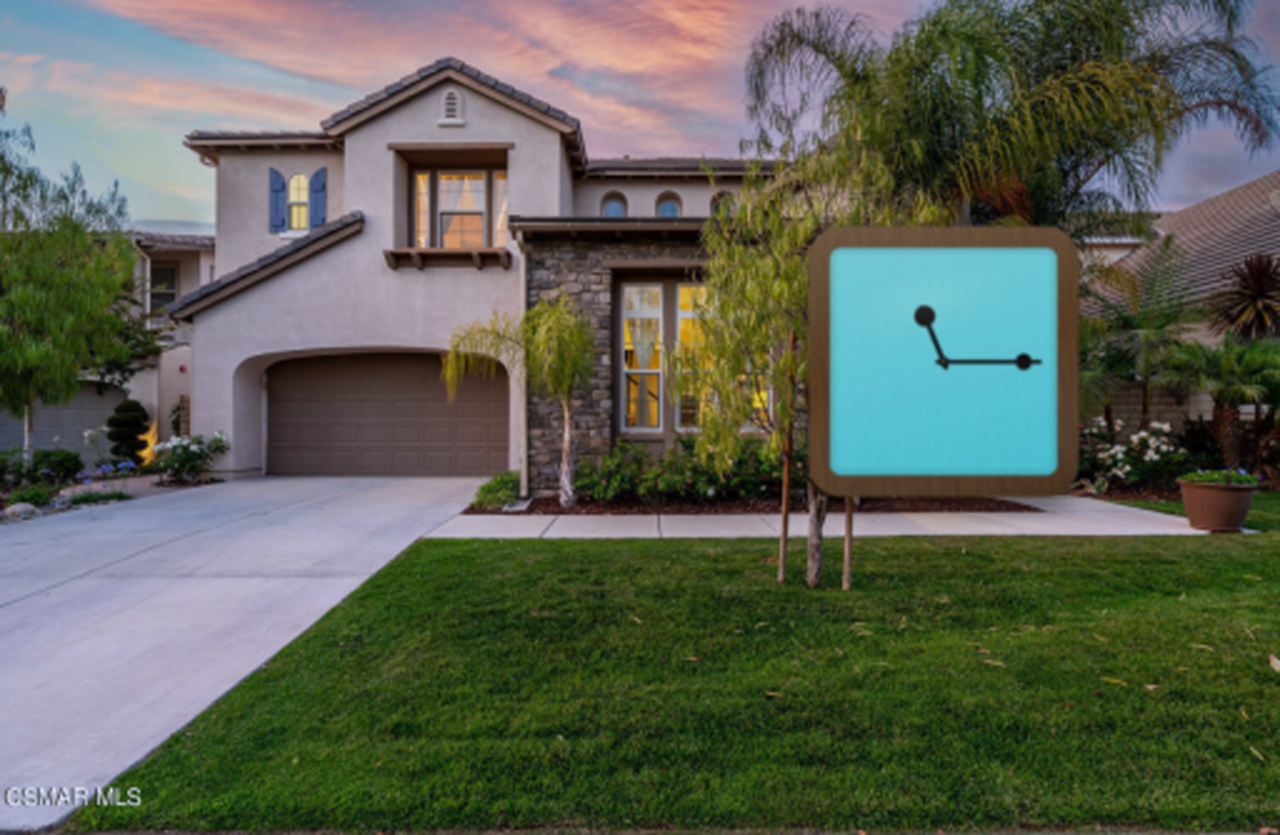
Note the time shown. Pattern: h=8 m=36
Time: h=11 m=15
